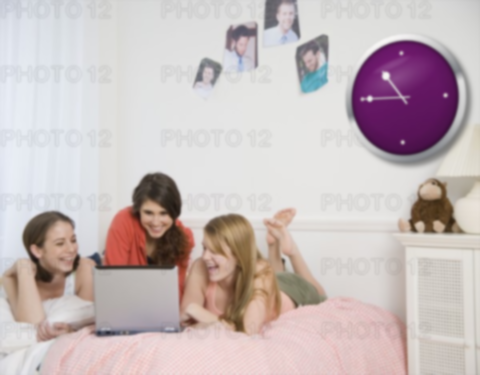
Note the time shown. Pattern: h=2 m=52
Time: h=10 m=45
